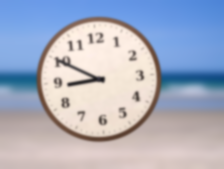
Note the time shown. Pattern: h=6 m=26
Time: h=8 m=50
